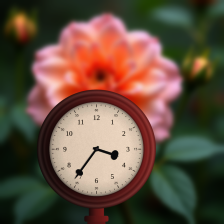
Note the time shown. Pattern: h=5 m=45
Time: h=3 m=36
